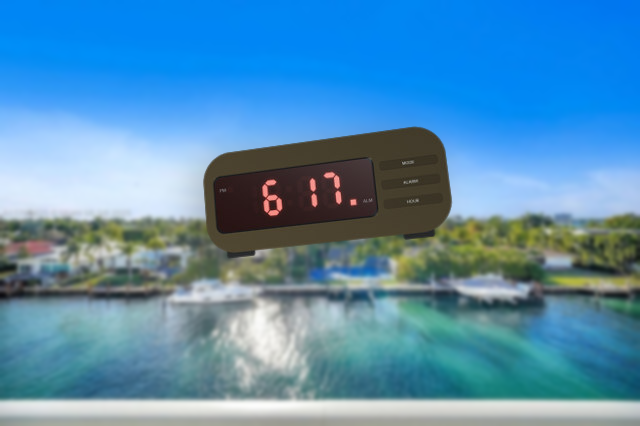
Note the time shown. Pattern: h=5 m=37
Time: h=6 m=17
